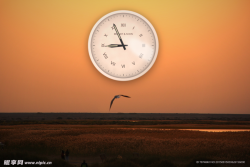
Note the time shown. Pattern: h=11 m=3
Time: h=8 m=56
